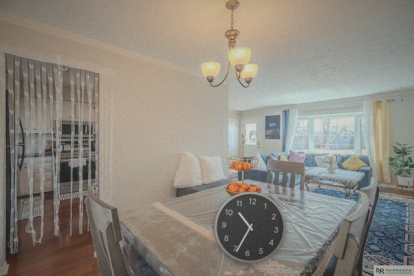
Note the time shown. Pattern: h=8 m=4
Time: h=10 m=34
